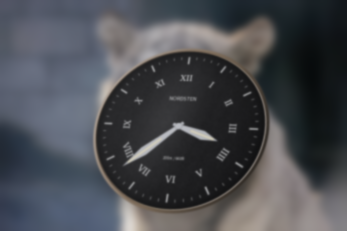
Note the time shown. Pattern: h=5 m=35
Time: h=3 m=38
